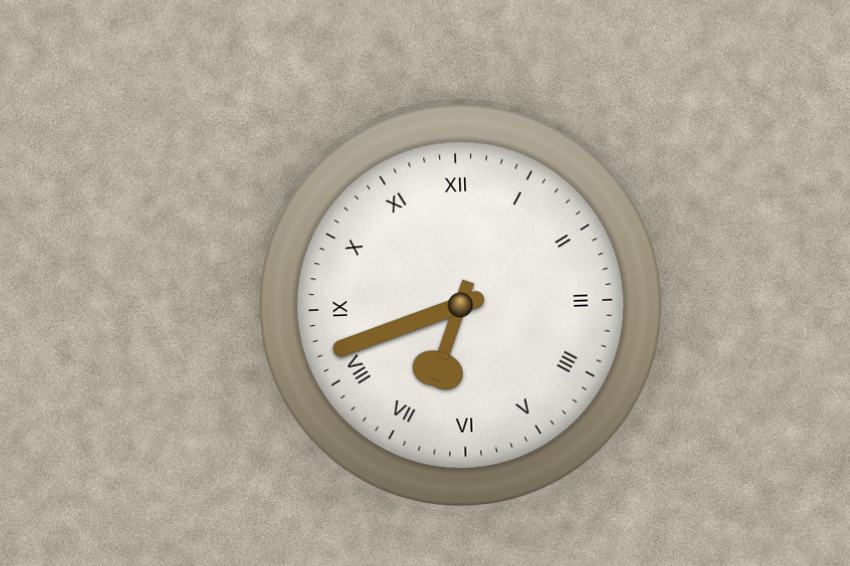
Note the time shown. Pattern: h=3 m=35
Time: h=6 m=42
